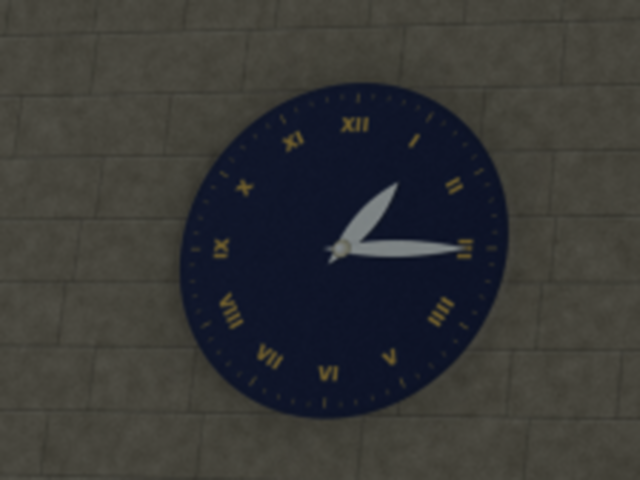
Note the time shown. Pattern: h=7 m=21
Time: h=1 m=15
